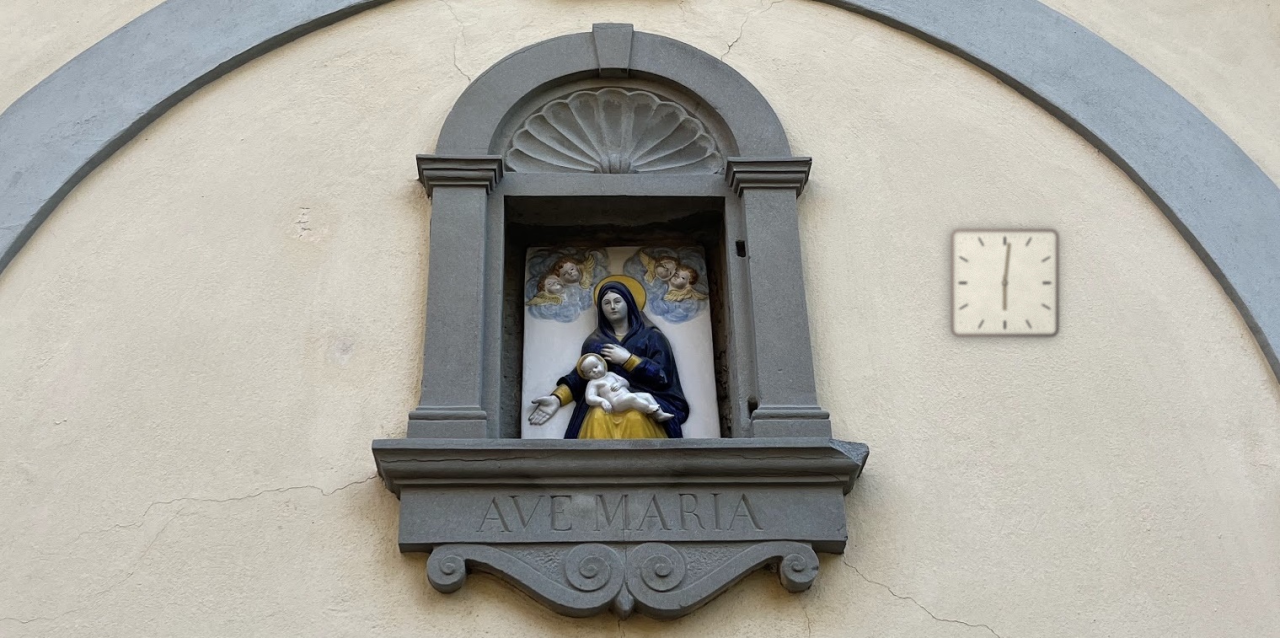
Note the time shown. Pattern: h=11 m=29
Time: h=6 m=1
